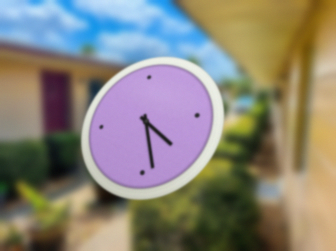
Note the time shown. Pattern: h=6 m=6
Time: h=4 m=28
